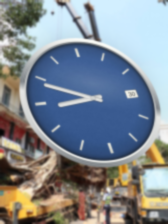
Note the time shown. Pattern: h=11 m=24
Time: h=8 m=49
